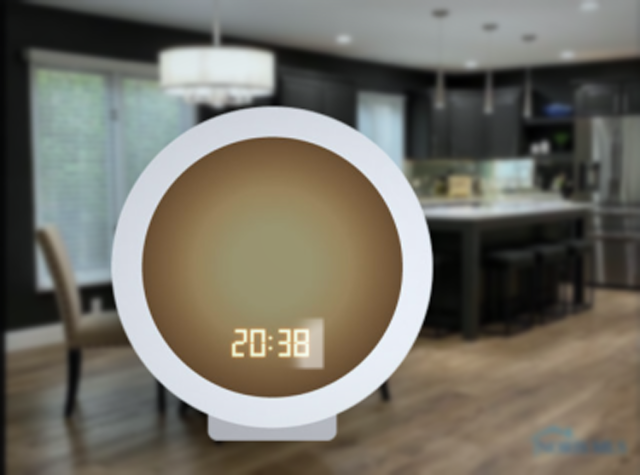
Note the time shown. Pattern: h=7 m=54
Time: h=20 m=38
